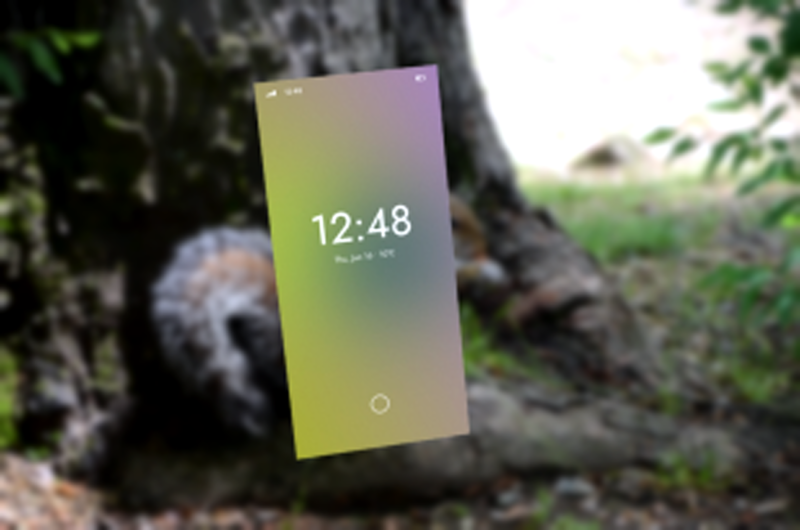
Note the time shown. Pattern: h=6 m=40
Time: h=12 m=48
